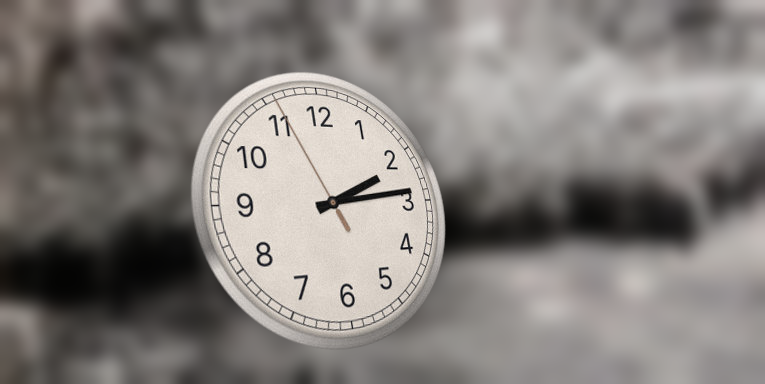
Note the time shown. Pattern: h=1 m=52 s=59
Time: h=2 m=13 s=56
